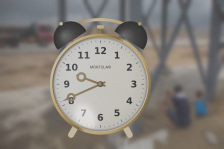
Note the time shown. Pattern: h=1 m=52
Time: h=9 m=41
